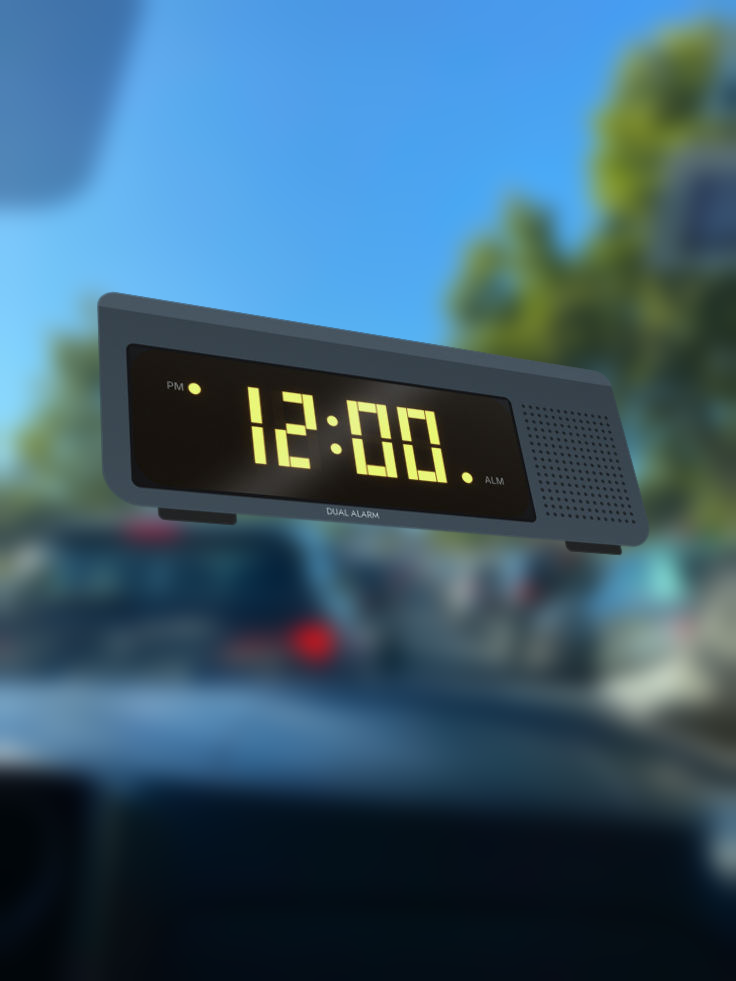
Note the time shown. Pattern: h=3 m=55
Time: h=12 m=0
